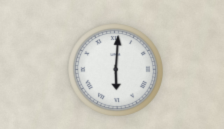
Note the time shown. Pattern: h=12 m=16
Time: h=6 m=1
